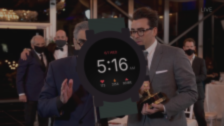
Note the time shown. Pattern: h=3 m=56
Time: h=5 m=16
